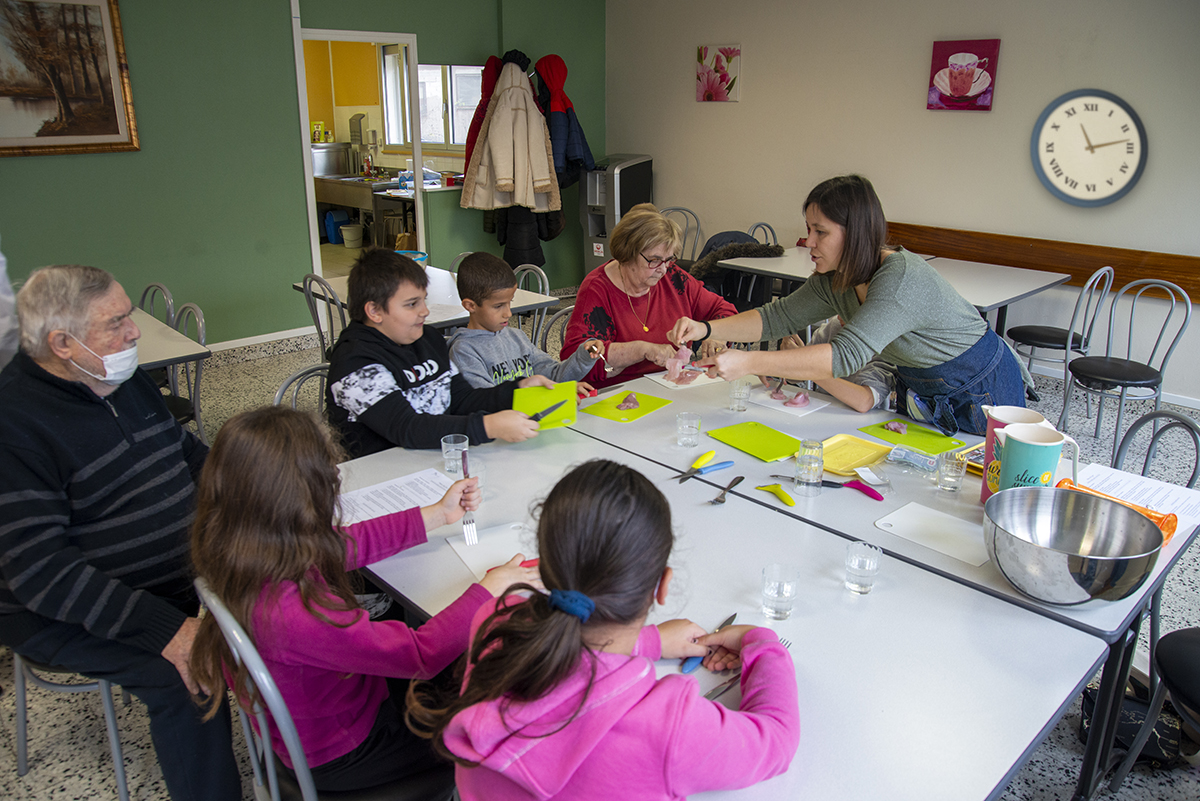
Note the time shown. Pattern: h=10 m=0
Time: h=11 m=13
